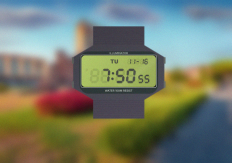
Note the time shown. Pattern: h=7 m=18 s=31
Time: h=7 m=50 s=55
